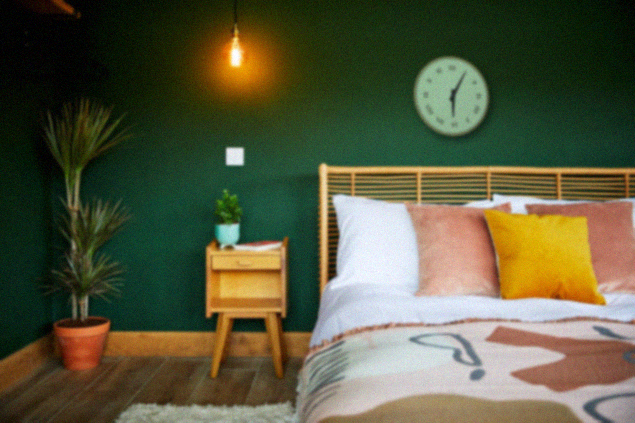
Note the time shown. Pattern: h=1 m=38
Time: h=6 m=5
